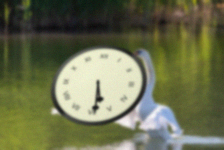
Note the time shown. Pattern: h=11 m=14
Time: h=5 m=29
